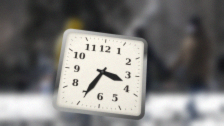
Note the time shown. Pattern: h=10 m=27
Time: h=3 m=35
